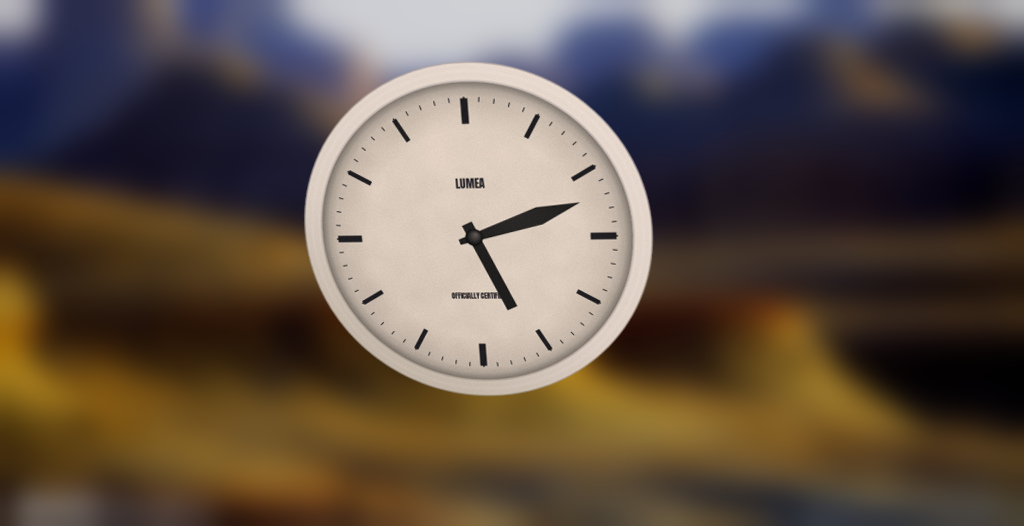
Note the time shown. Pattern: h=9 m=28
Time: h=5 m=12
